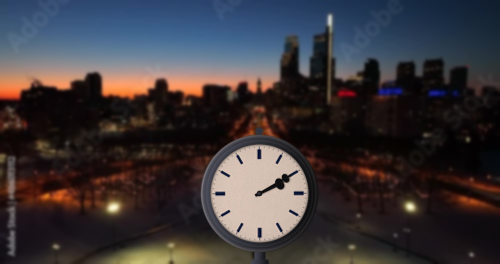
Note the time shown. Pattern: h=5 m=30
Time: h=2 m=10
